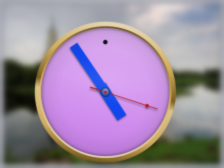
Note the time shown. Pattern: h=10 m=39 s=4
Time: h=4 m=54 s=18
